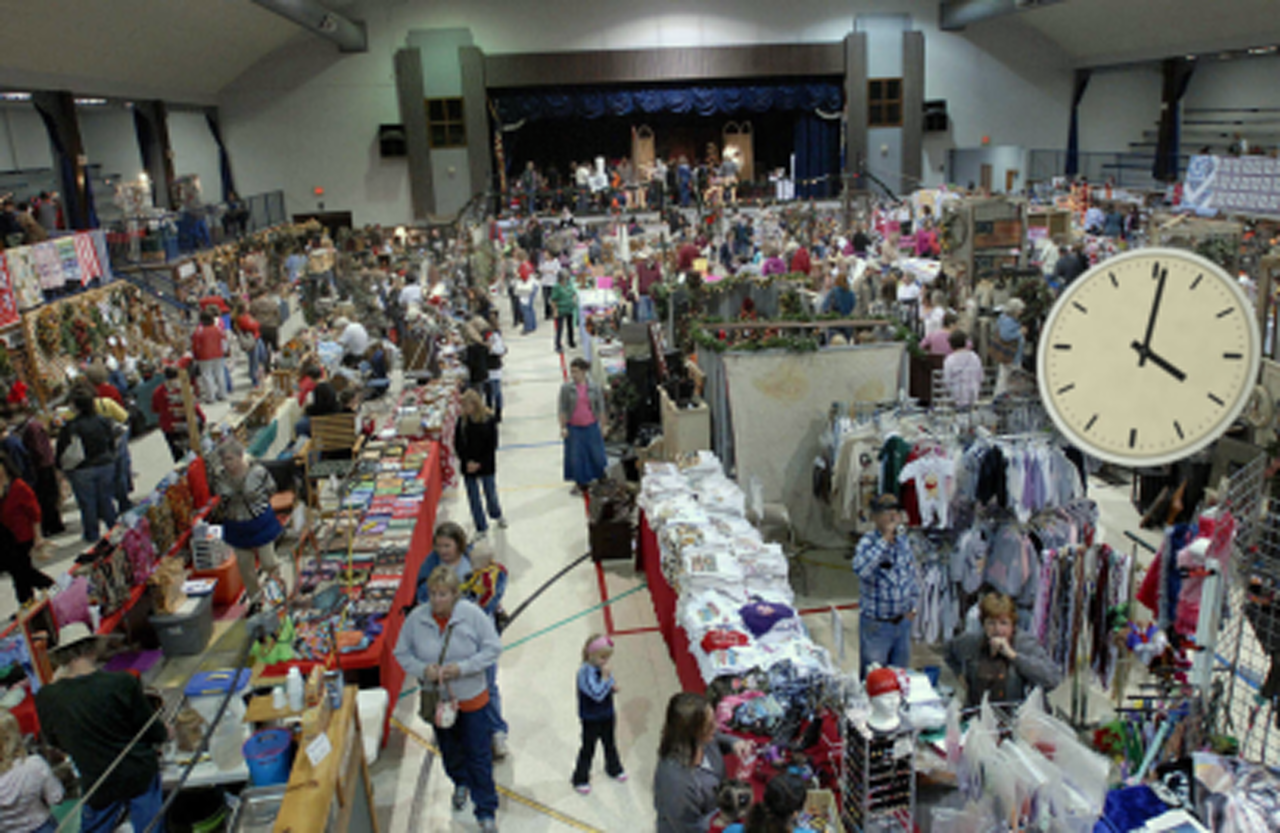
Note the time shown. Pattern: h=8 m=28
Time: h=4 m=1
